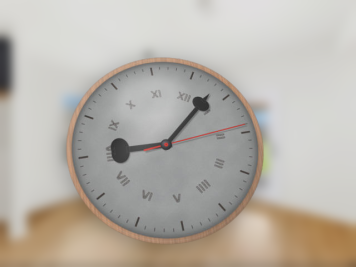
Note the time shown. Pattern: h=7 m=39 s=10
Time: h=8 m=3 s=9
